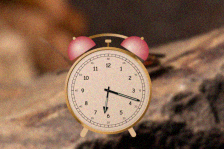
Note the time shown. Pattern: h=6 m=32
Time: h=6 m=18
